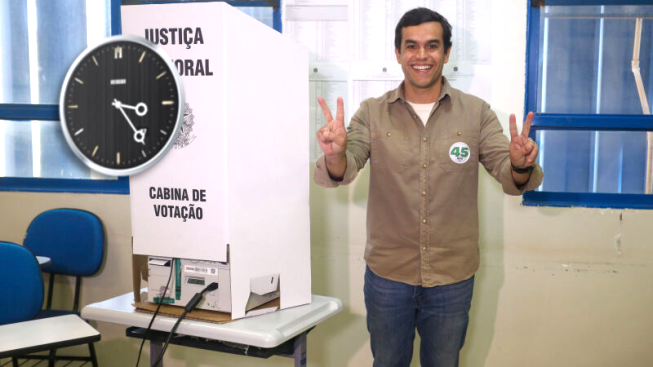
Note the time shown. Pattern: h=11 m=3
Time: h=3 m=24
